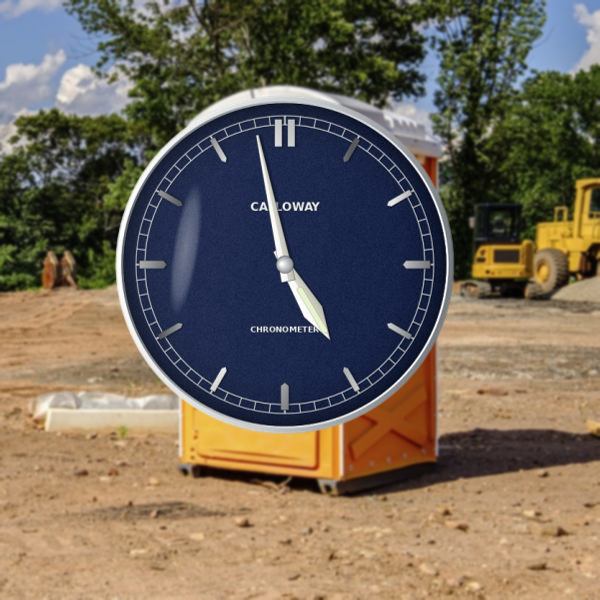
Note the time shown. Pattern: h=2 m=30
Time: h=4 m=58
